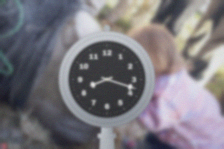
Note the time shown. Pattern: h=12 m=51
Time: h=8 m=18
